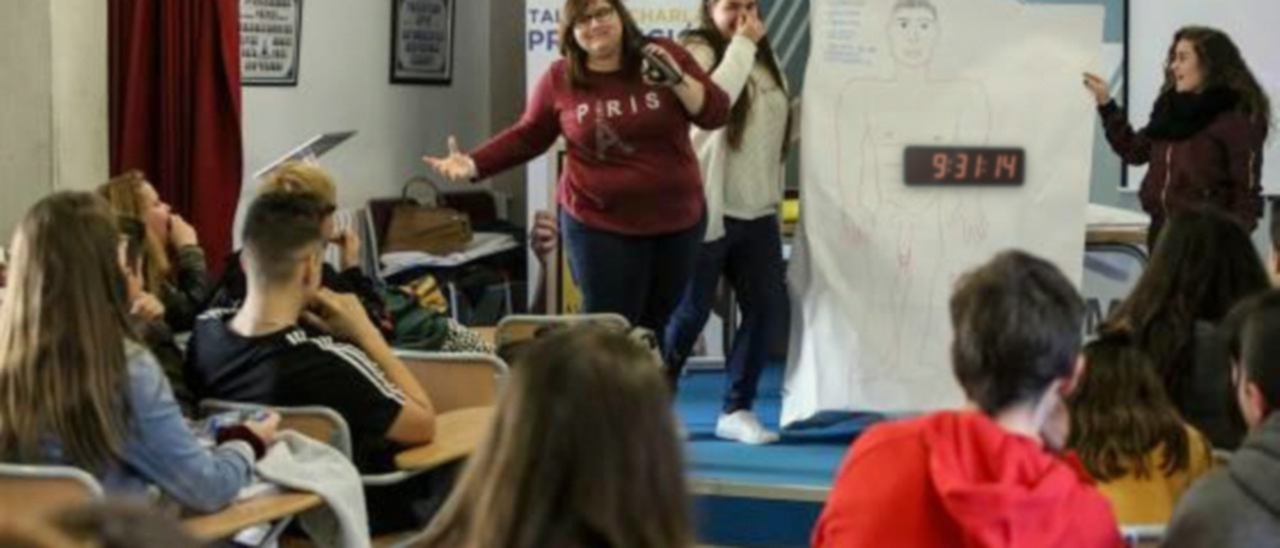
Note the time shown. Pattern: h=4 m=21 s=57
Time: h=9 m=31 s=14
